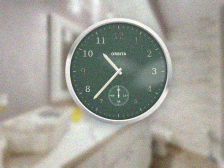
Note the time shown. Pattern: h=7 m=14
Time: h=10 m=37
